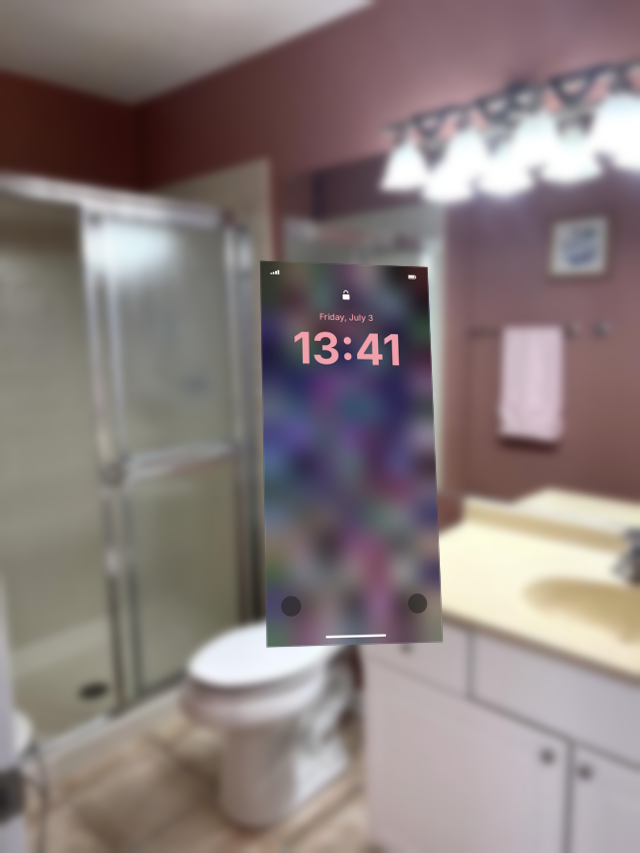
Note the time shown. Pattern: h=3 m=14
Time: h=13 m=41
